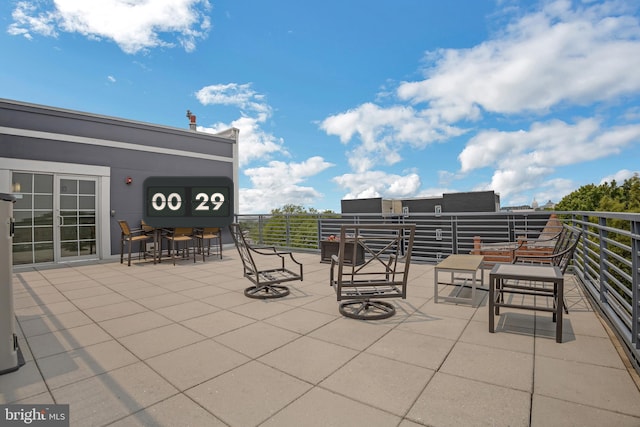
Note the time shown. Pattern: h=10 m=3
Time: h=0 m=29
